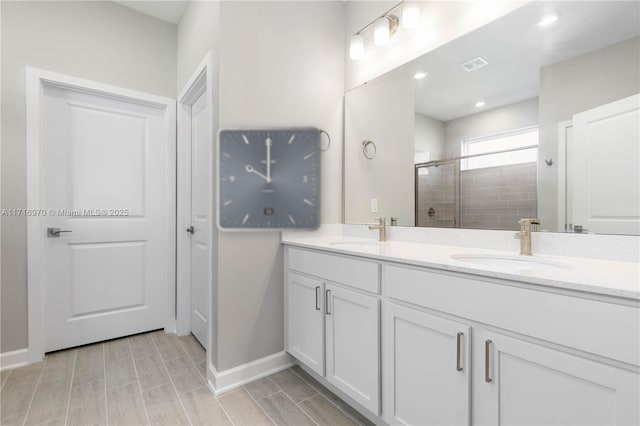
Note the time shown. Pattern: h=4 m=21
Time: h=10 m=0
